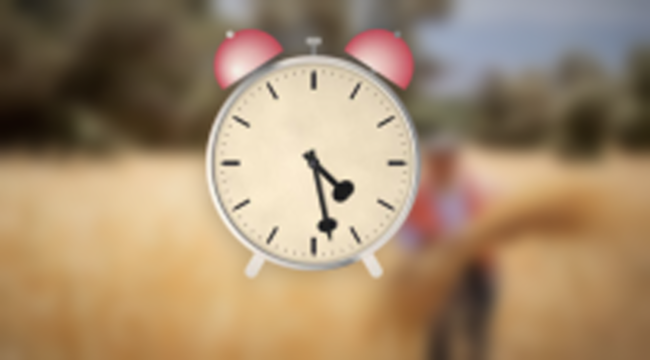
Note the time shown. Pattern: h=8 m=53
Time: h=4 m=28
